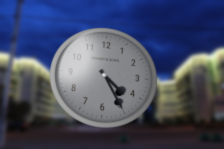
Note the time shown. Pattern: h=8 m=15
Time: h=4 m=25
